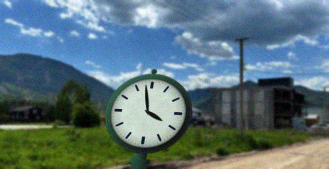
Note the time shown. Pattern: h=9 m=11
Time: h=3 m=58
